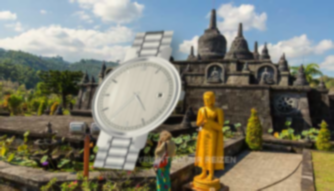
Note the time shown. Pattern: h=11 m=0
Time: h=4 m=36
